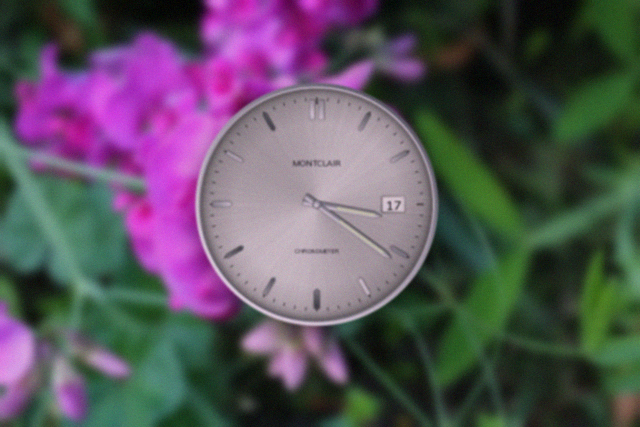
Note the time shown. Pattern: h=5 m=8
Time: h=3 m=21
